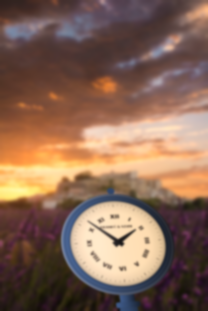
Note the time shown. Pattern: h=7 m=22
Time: h=1 m=52
